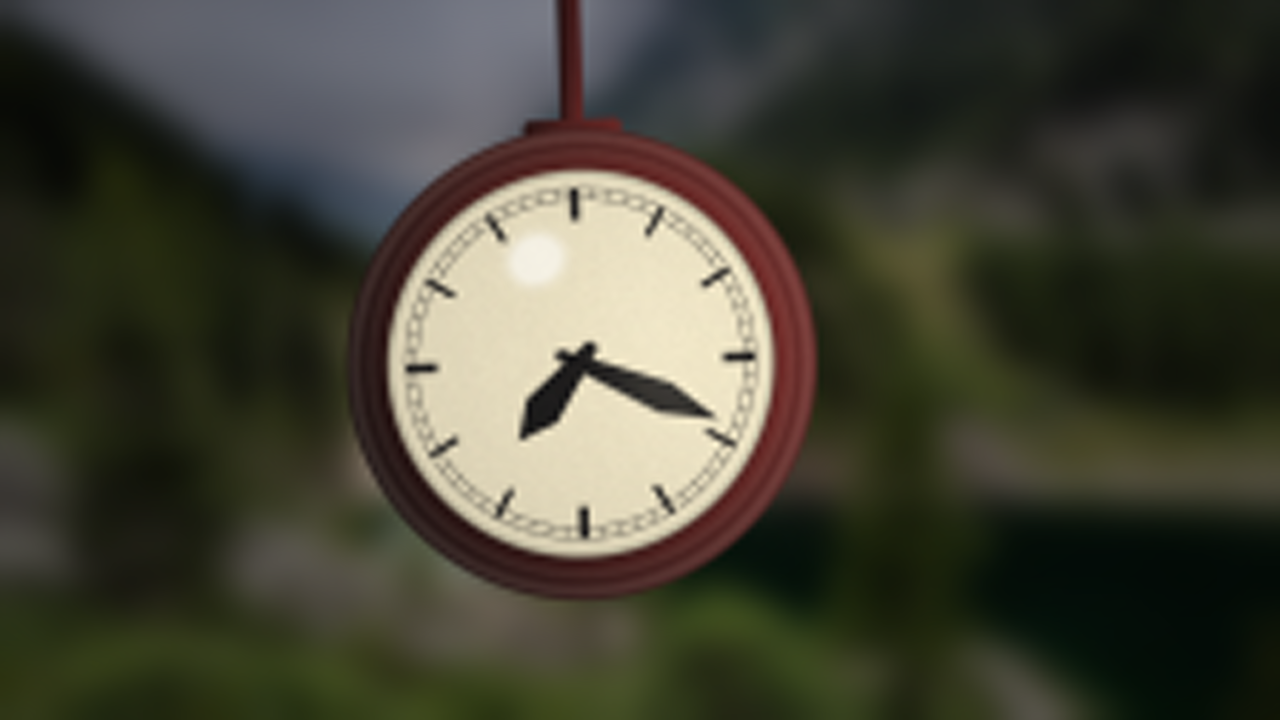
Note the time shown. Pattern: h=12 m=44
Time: h=7 m=19
